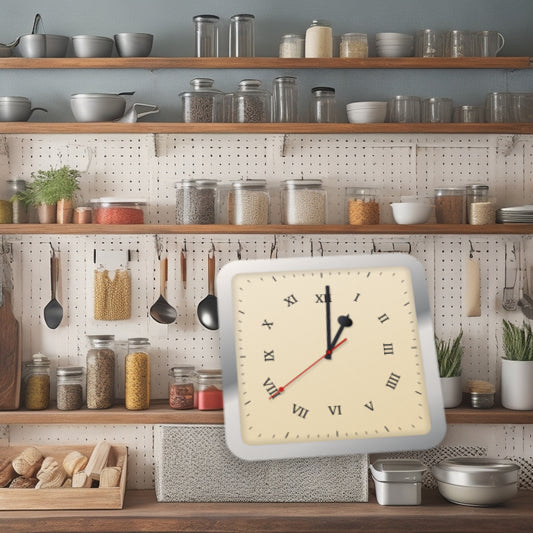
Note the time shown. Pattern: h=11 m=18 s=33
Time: h=1 m=0 s=39
